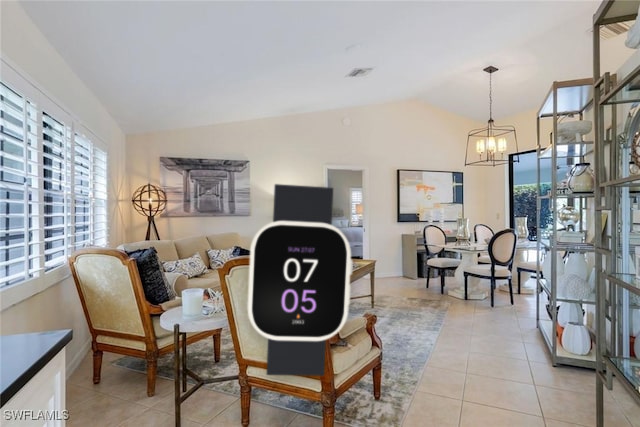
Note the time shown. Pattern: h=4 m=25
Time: h=7 m=5
